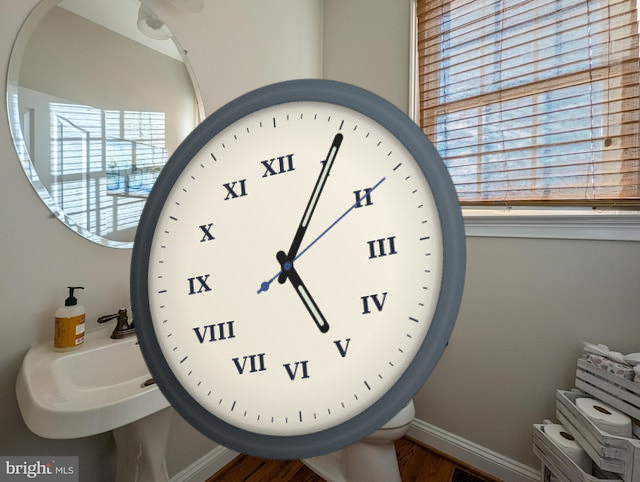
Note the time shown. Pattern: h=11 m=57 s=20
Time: h=5 m=5 s=10
